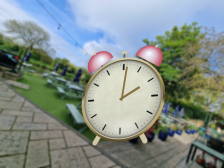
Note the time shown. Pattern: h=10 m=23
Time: h=2 m=1
